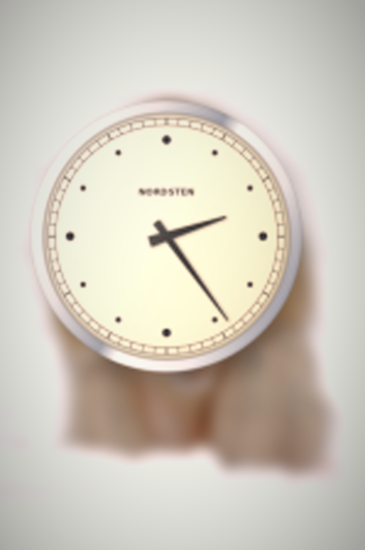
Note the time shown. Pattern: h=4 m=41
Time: h=2 m=24
